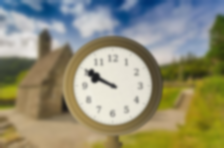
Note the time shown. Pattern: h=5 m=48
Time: h=9 m=50
